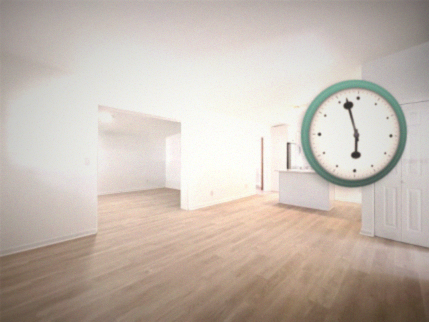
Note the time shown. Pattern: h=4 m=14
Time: h=5 m=57
